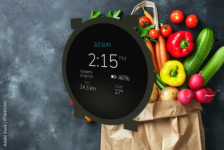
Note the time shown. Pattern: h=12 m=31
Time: h=2 m=15
